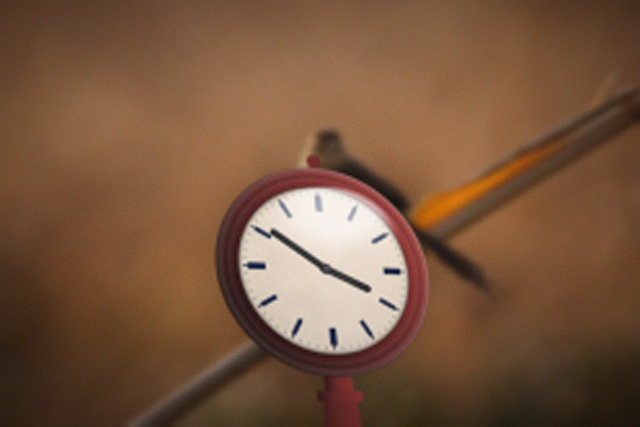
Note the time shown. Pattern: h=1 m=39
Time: h=3 m=51
